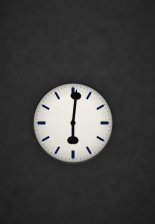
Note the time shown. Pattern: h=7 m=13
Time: h=6 m=1
